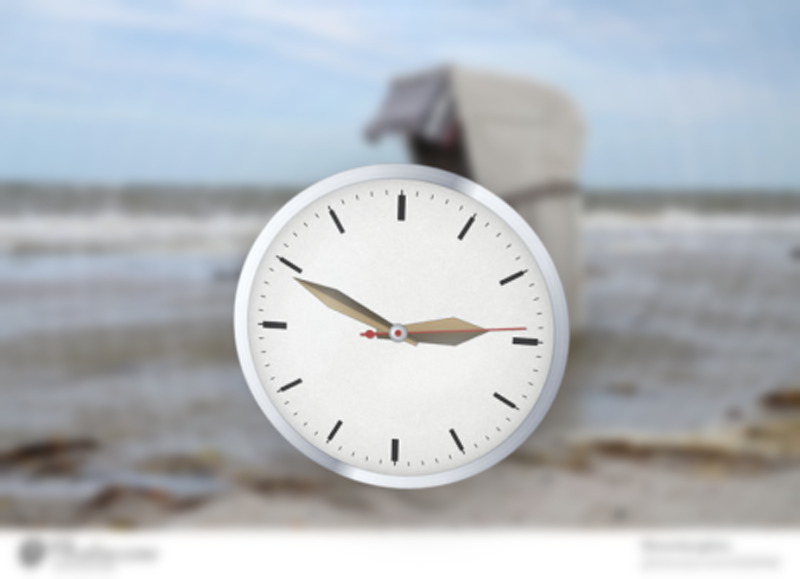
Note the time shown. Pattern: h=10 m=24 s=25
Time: h=2 m=49 s=14
